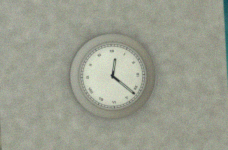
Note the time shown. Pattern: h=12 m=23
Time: h=12 m=22
